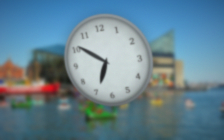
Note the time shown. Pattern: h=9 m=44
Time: h=6 m=51
